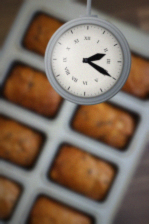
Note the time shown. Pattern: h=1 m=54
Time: h=2 m=20
